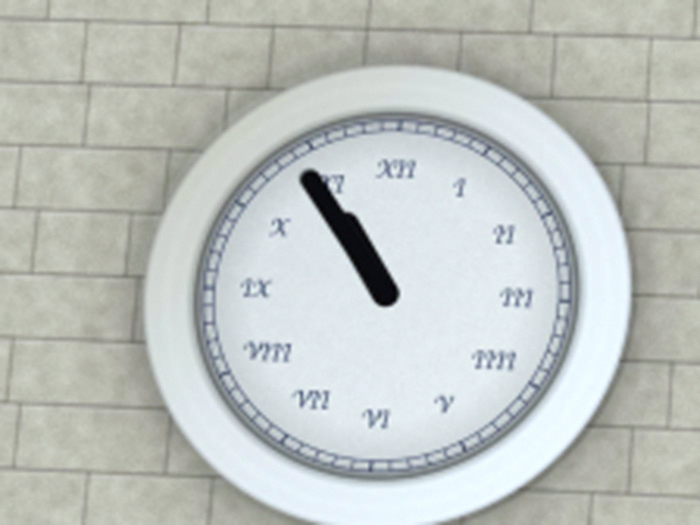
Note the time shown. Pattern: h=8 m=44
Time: h=10 m=54
